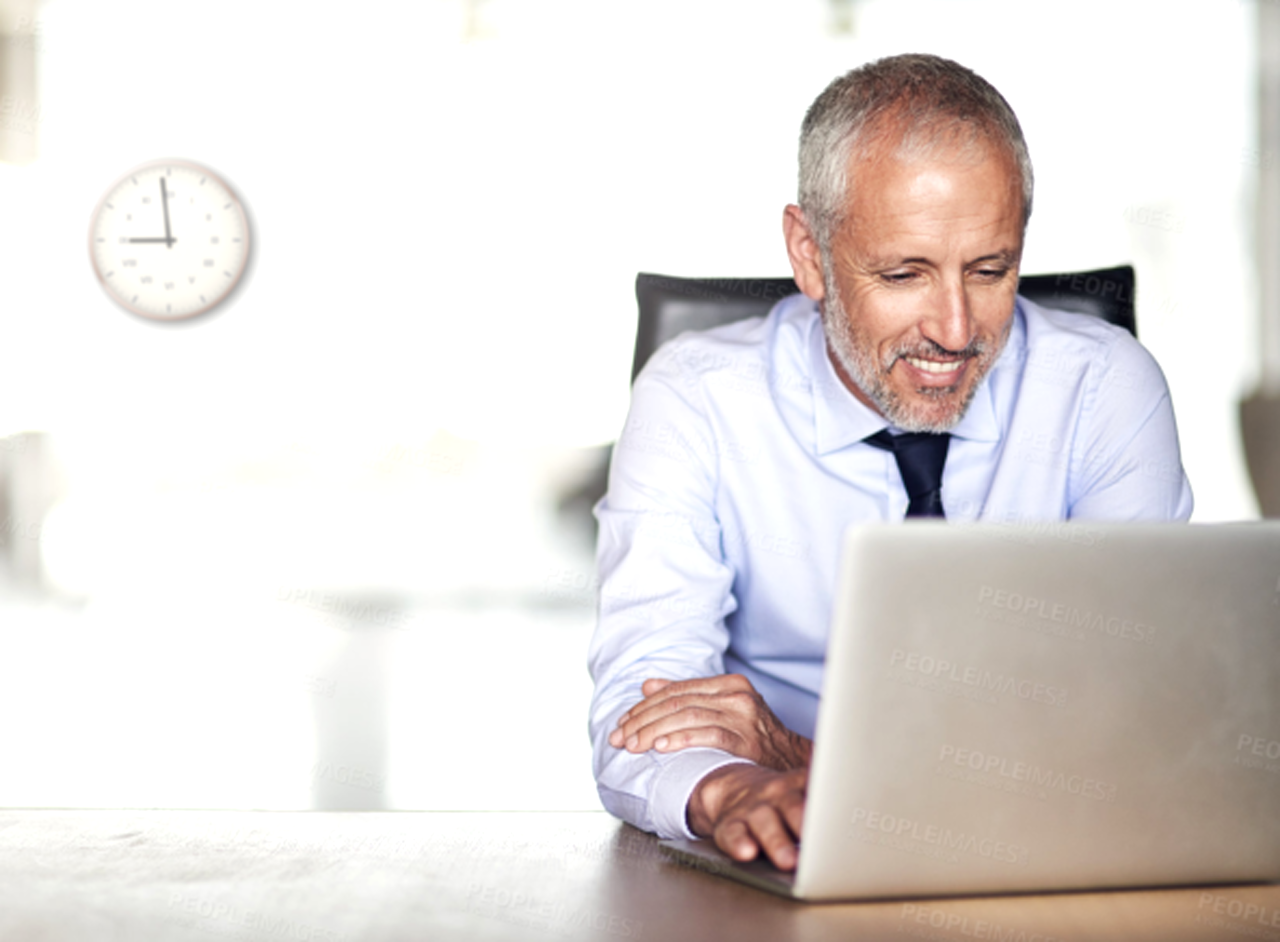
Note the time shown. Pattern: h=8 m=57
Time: h=8 m=59
